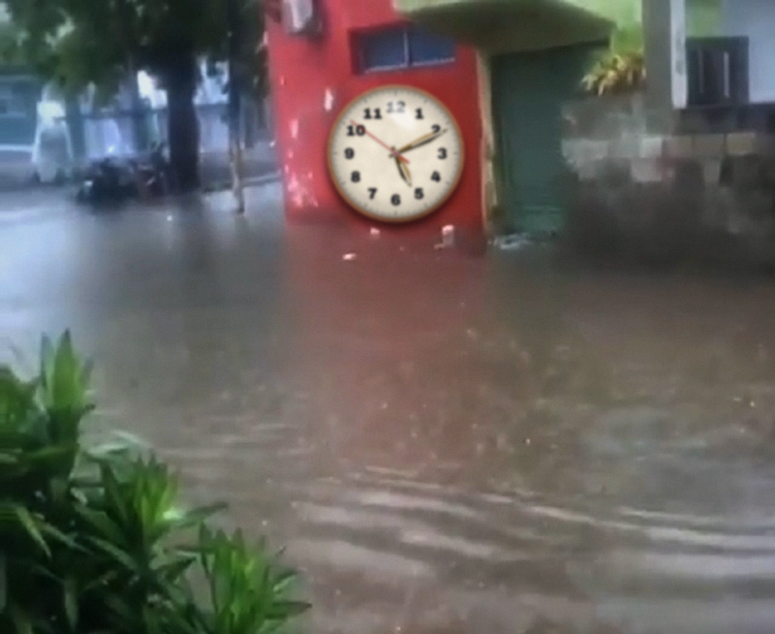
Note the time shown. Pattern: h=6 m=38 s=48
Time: h=5 m=10 s=51
